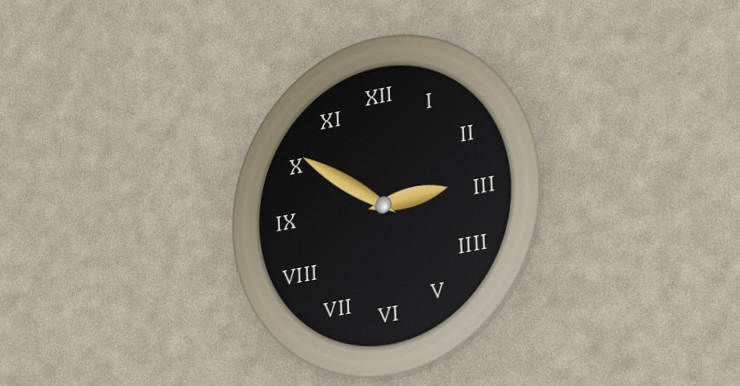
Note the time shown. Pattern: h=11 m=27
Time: h=2 m=51
